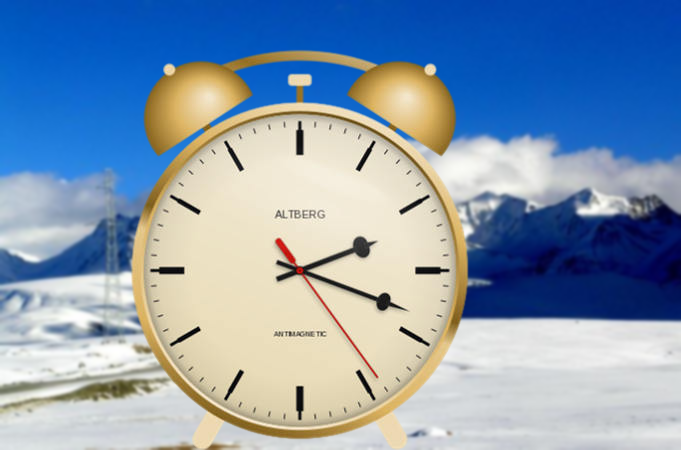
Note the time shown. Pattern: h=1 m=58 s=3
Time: h=2 m=18 s=24
